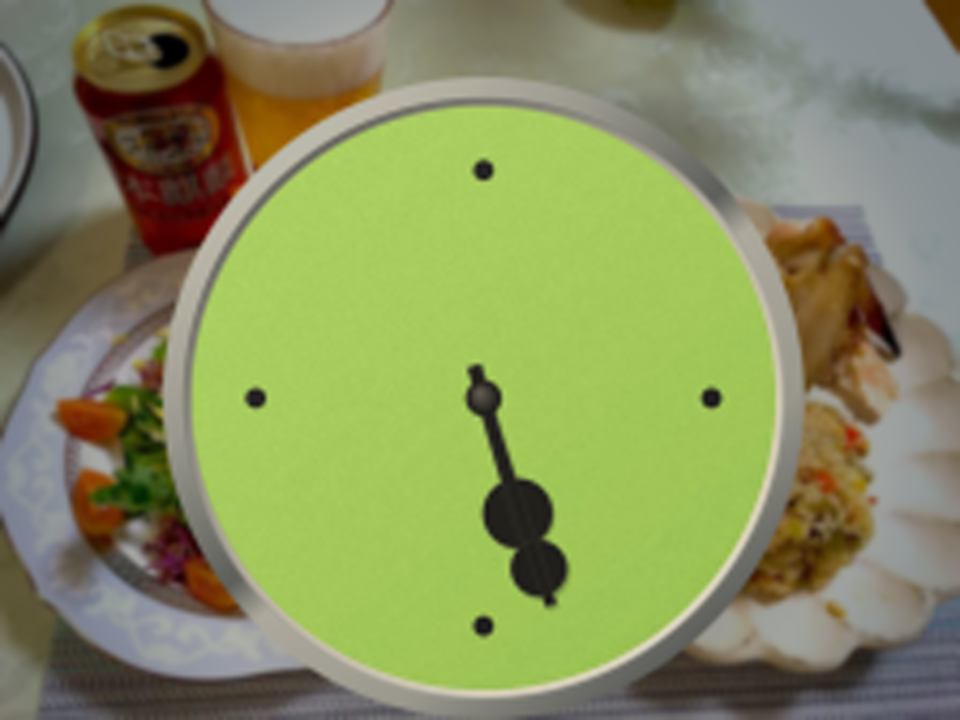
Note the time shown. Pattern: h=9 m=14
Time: h=5 m=27
